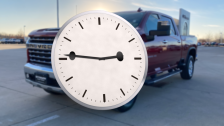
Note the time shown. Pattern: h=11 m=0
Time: h=2 m=46
